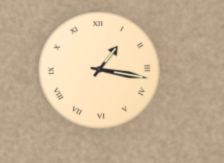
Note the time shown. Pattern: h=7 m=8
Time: h=1 m=17
